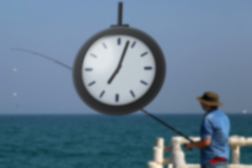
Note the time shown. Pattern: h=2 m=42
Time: h=7 m=3
